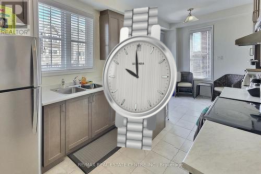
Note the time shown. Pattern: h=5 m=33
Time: h=9 m=59
